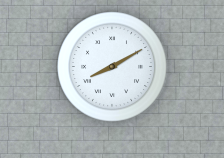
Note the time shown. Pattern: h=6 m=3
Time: h=8 m=10
